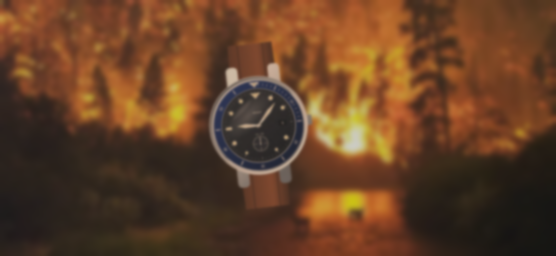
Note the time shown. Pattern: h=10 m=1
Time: h=9 m=7
